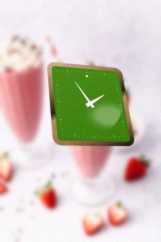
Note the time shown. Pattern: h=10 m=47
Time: h=1 m=55
